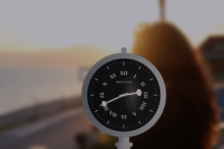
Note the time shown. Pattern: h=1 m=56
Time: h=2 m=41
